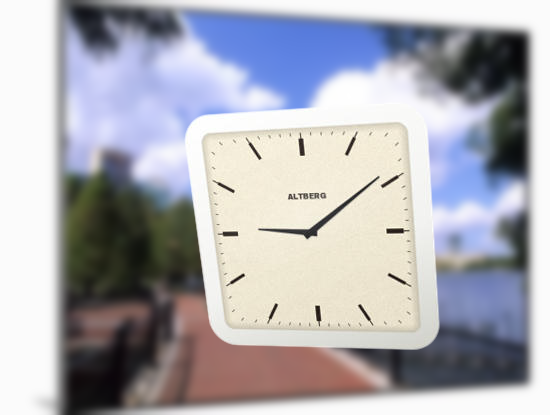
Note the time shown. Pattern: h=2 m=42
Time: h=9 m=9
